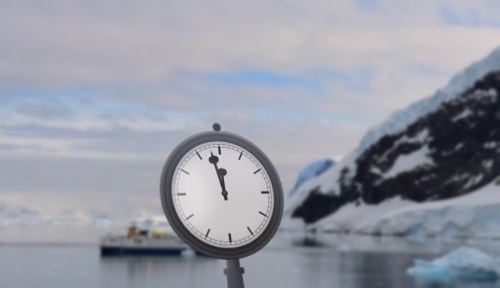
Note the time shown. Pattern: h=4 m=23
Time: h=11 m=58
